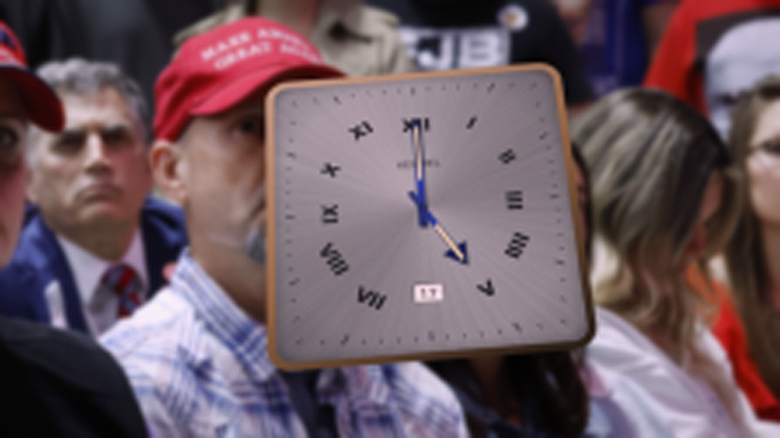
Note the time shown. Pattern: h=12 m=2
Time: h=5 m=0
